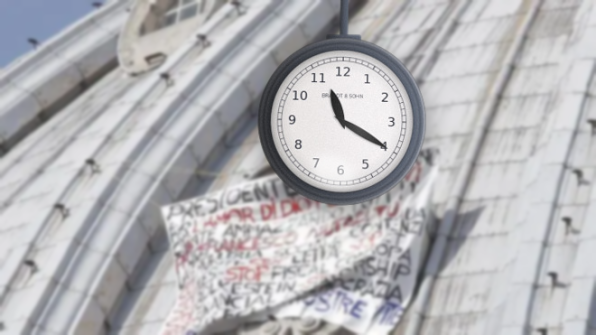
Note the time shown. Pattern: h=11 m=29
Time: h=11 m=20
